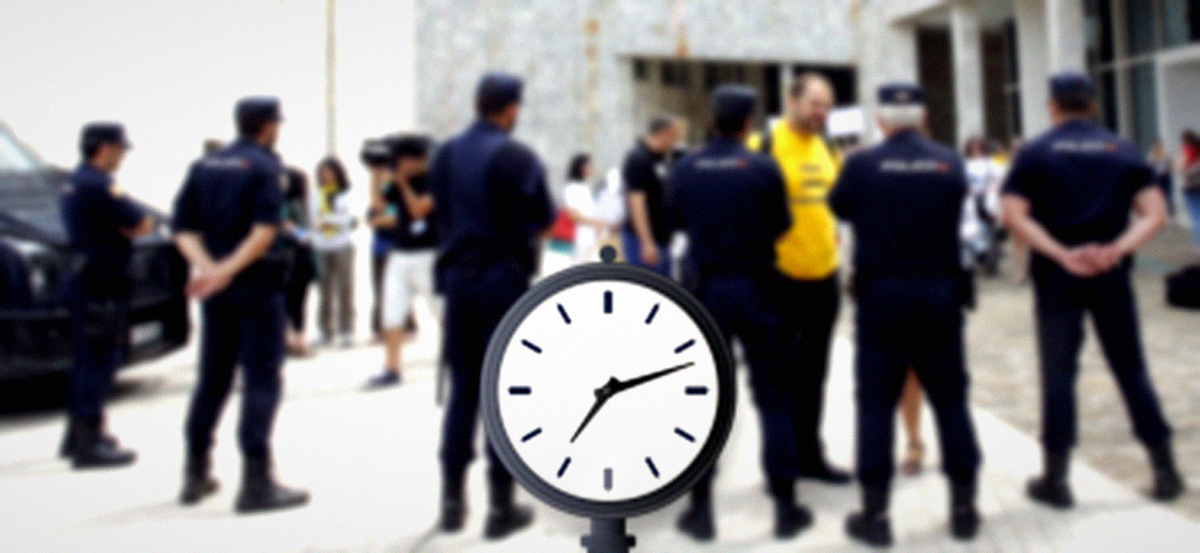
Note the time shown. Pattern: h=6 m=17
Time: h=7 m=12
